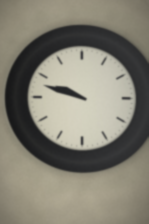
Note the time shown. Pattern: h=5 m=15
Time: h=9 m=48
